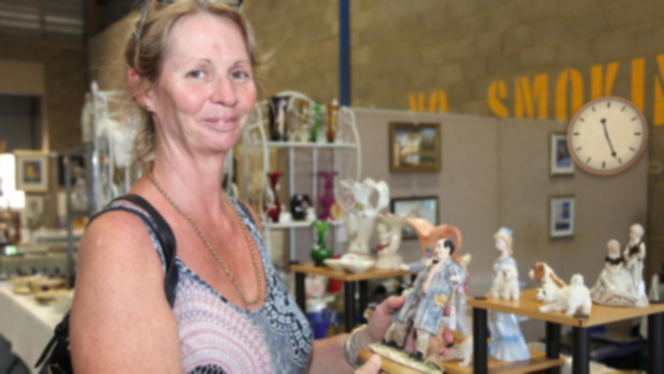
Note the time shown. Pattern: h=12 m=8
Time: h=11 m=26
